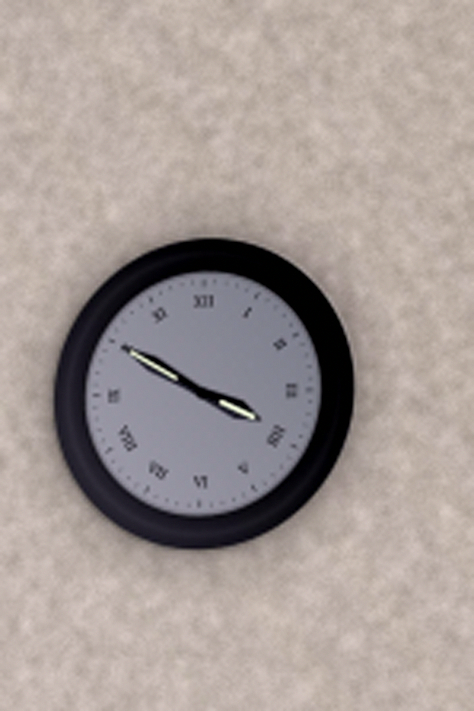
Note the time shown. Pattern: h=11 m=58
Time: h=3 m=50
